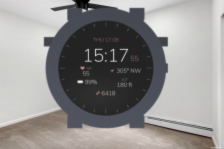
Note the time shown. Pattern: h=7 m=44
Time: h=15 m=17
